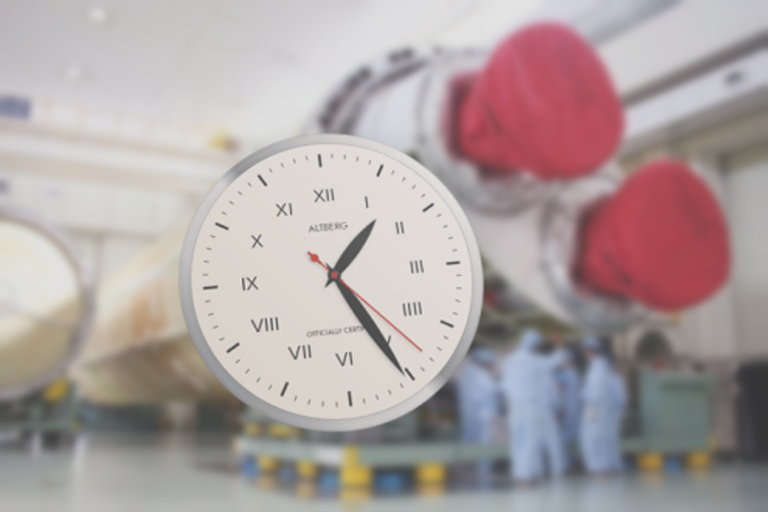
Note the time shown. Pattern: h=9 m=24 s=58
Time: h=1 m=25 s=23
